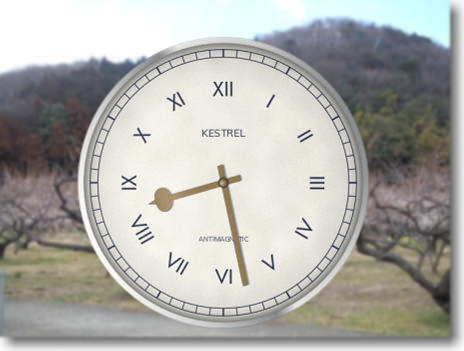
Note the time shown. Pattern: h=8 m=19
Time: h=8 m=28
